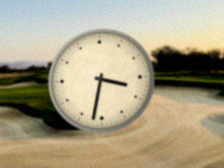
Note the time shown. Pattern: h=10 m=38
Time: h=3 m=32
